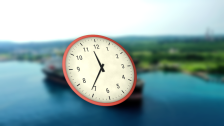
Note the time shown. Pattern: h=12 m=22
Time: h=11 m=36
